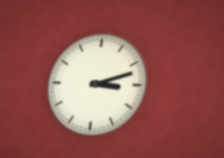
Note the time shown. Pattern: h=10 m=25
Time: h=3 m=12
